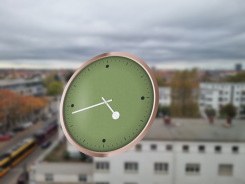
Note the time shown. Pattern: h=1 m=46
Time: h=4 m=43
